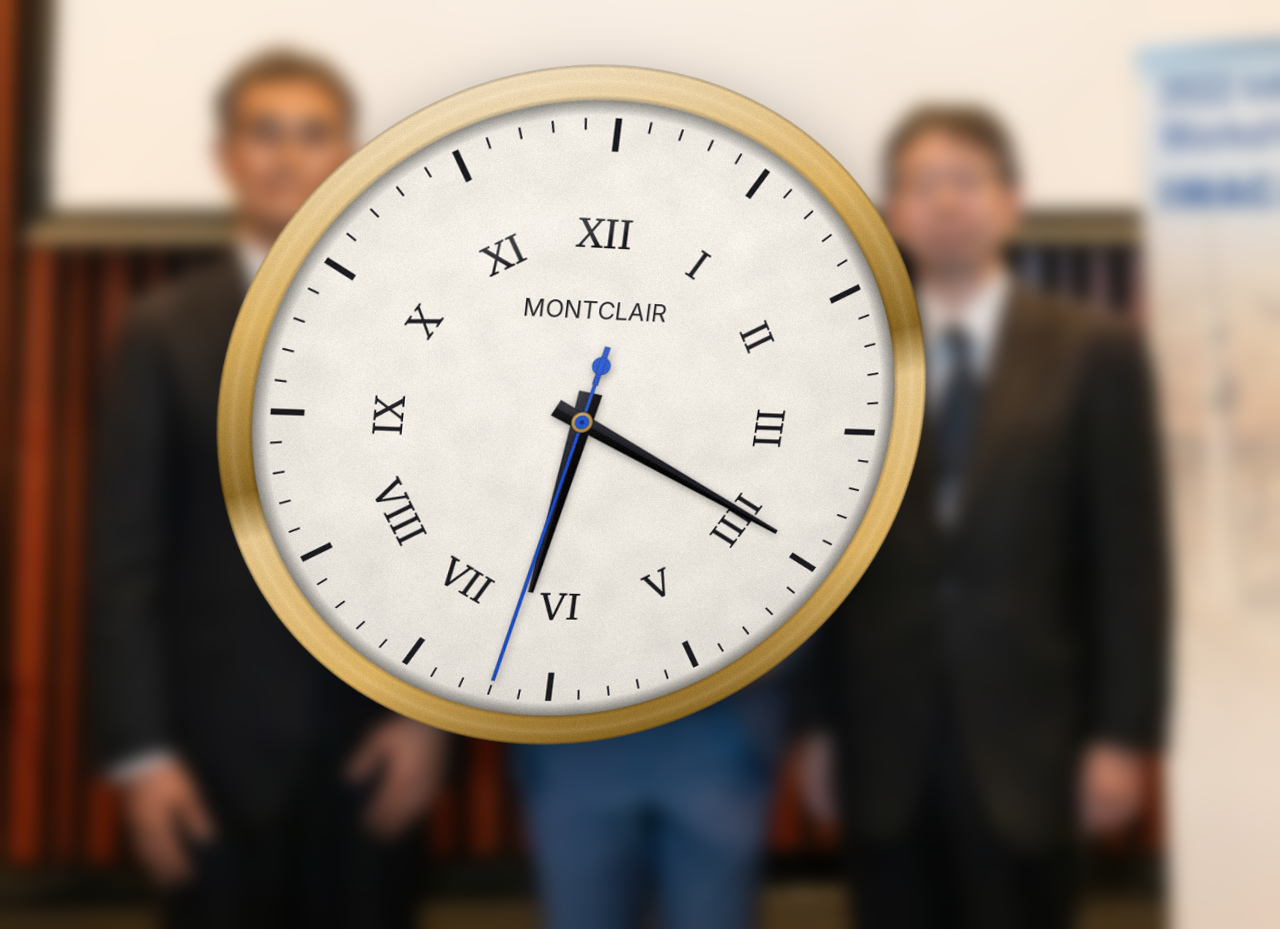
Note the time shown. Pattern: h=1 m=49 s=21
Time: h=6 m=19 s=32
